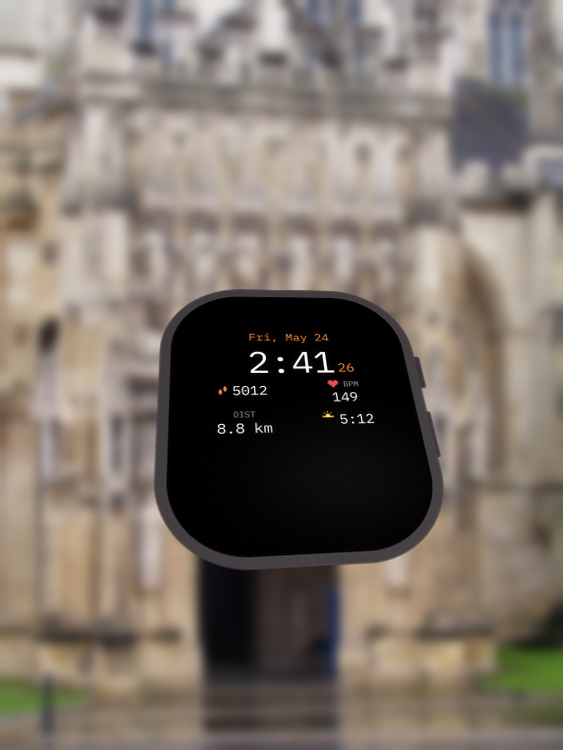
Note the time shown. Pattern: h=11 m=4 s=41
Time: h=2 m=41 s=26
